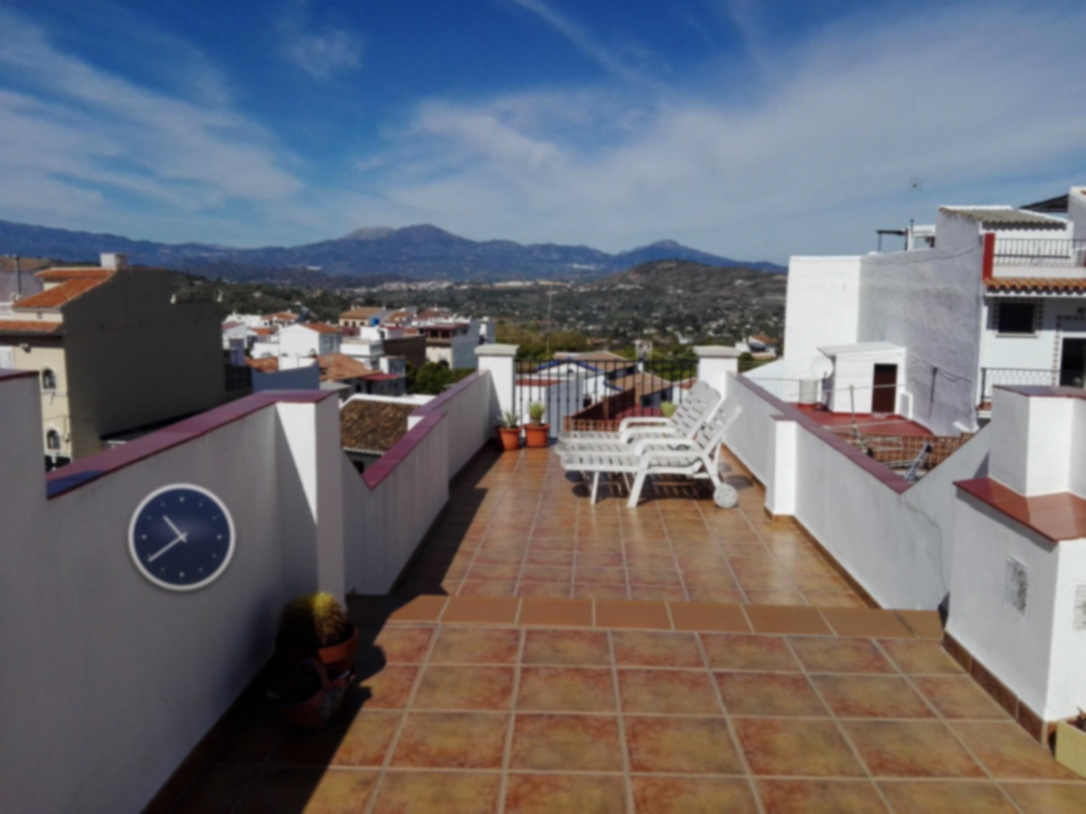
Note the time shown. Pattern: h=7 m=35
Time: h=10 m=39
